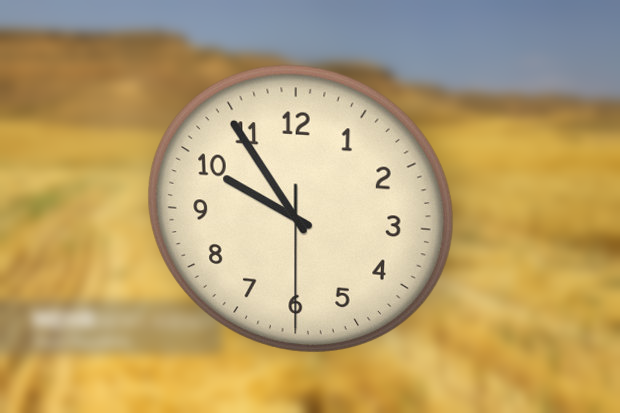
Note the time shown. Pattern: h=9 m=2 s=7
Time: h=9 m=54 s=30
